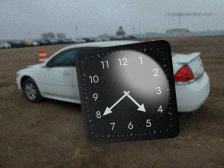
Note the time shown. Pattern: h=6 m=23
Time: h=4 m=39
